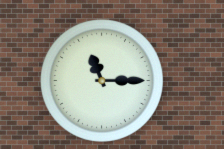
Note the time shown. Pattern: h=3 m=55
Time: h=11 m=15
